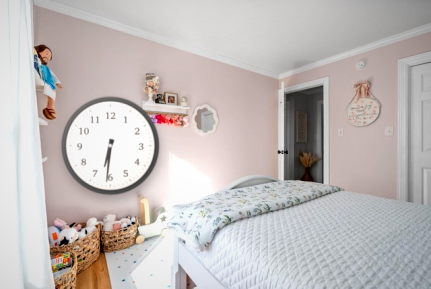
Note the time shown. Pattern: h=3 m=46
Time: h=6 m=31
